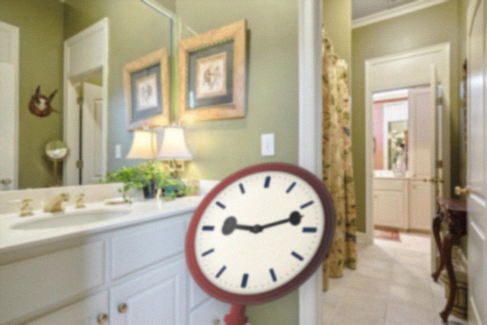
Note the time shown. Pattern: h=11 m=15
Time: h=9 m=12
